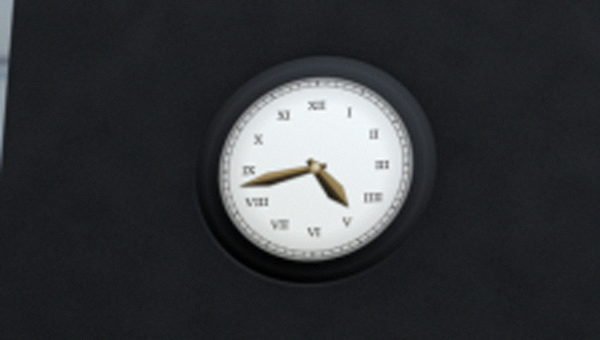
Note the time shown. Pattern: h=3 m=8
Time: h=4 m=43
